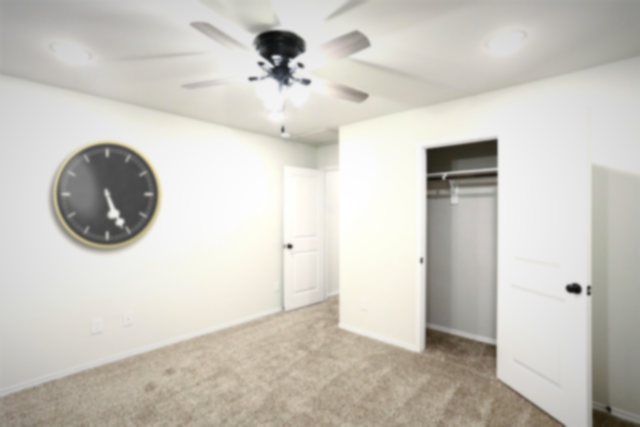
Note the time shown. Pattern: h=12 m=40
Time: h=5 m=26
